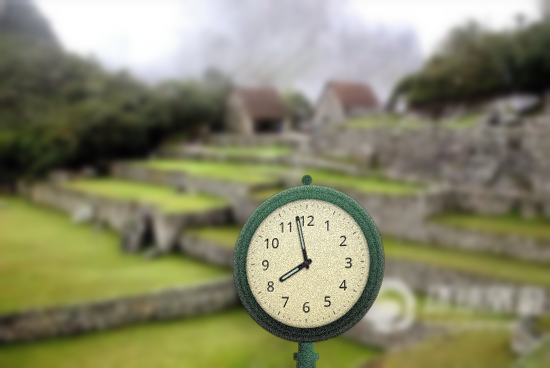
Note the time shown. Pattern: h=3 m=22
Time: h=7 m=58
